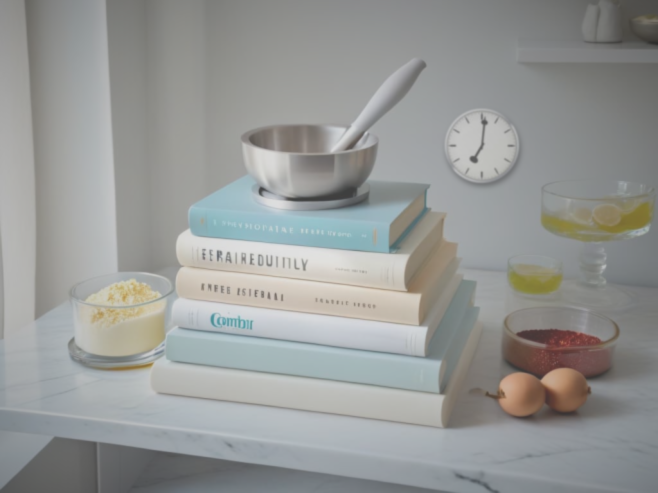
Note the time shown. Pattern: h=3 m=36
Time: h=7 m=1
